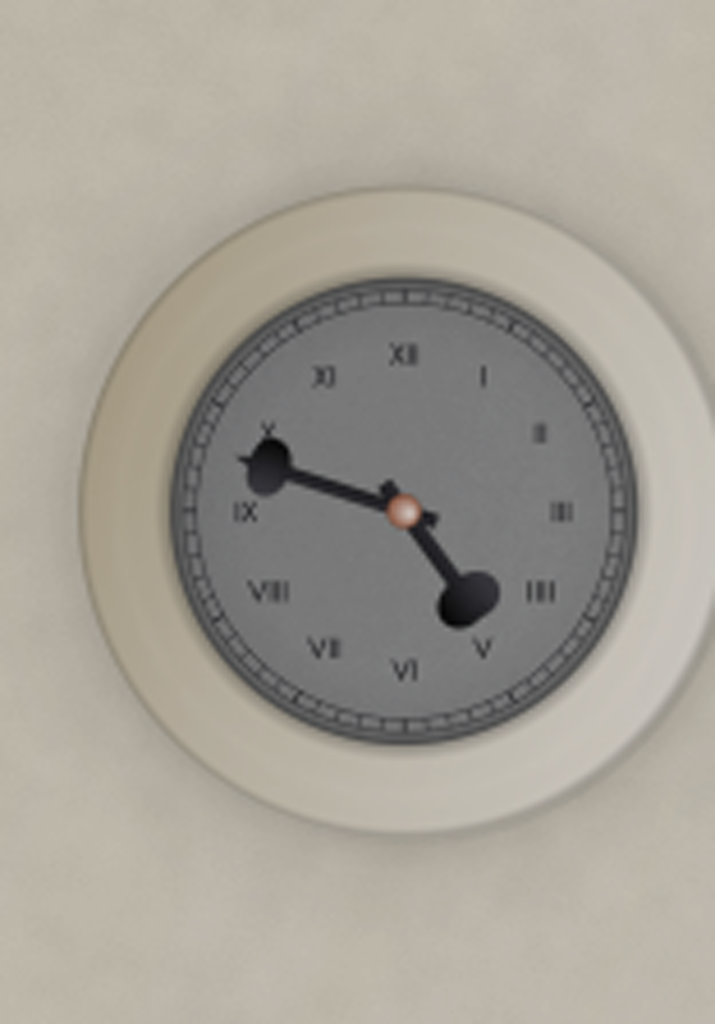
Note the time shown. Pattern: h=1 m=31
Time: h=4 m=48
